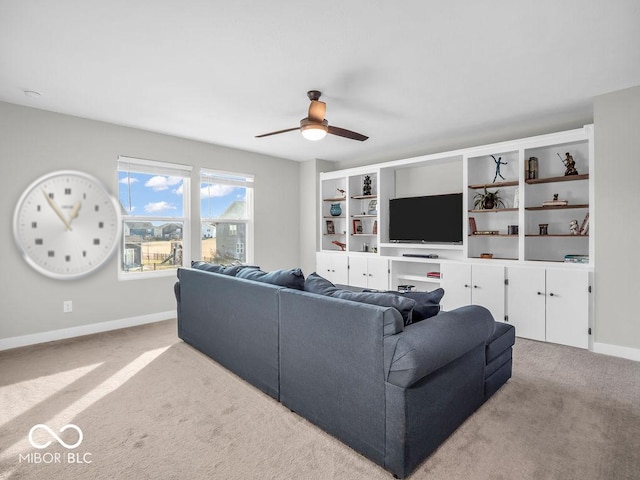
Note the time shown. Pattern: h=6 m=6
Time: h=12 m=54
